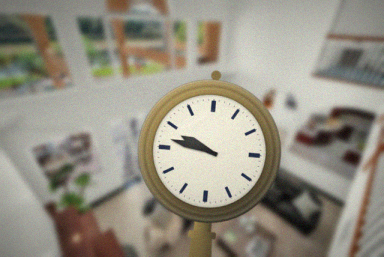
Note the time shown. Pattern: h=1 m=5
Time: h=9 m=47
